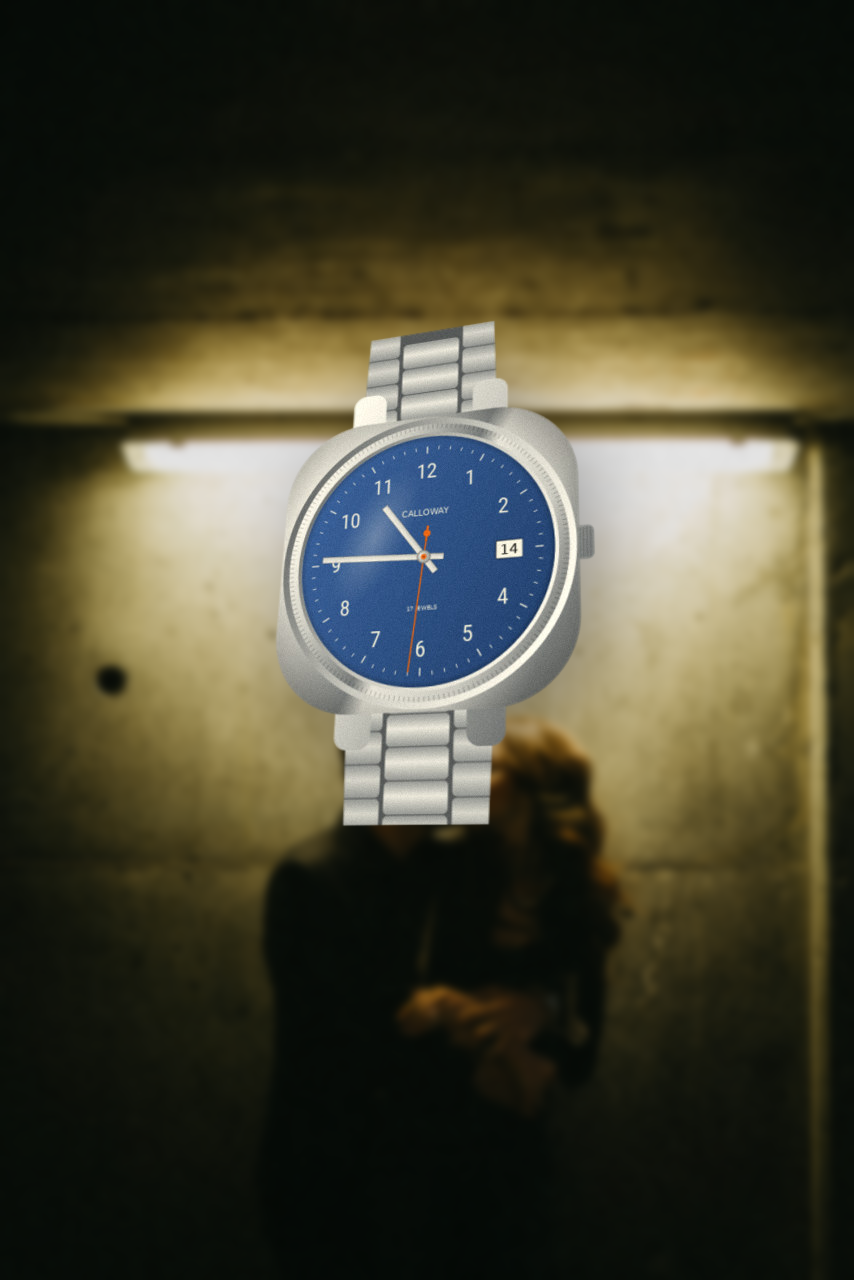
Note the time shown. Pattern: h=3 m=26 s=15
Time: h=10 m=45 s=31
